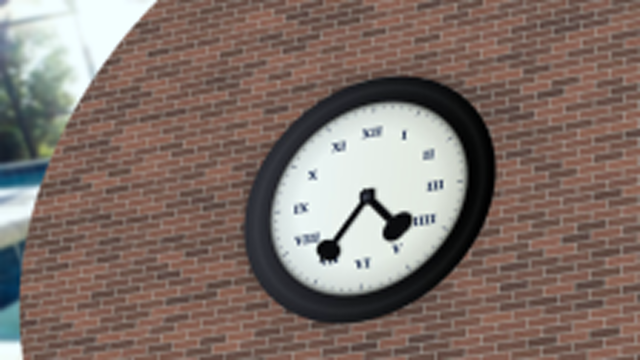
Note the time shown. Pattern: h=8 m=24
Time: h=4 m=36
